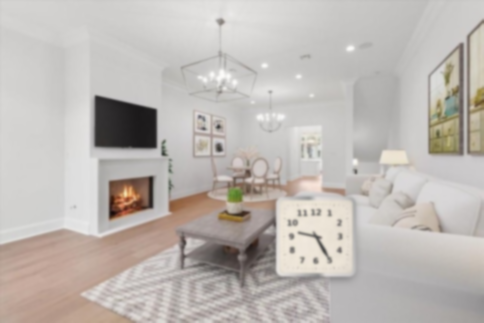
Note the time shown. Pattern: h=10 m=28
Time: h=9 m=25
